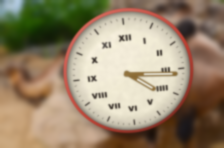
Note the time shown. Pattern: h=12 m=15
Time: h=4 m=16
